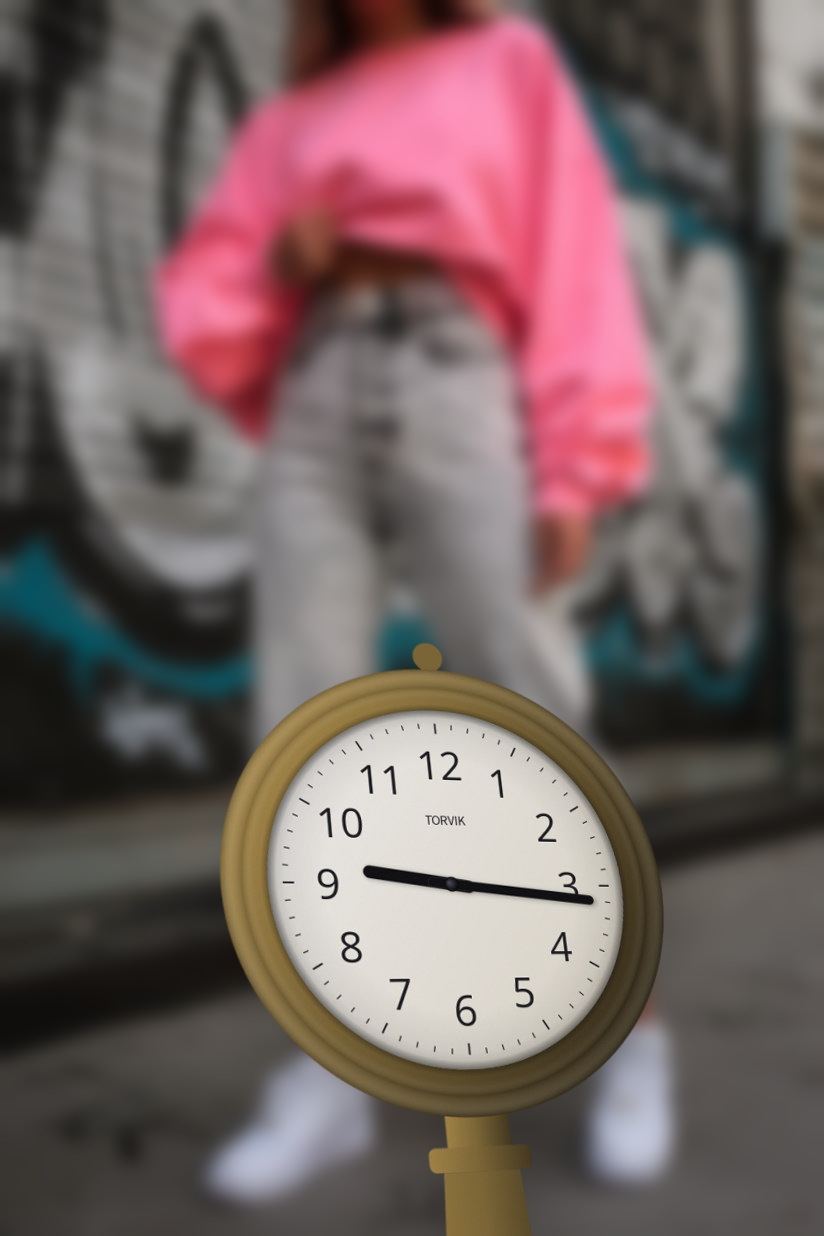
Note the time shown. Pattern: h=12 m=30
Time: h=9 m=16
